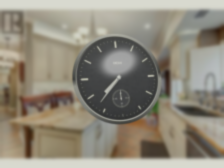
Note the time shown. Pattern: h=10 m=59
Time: h=7 m=37
